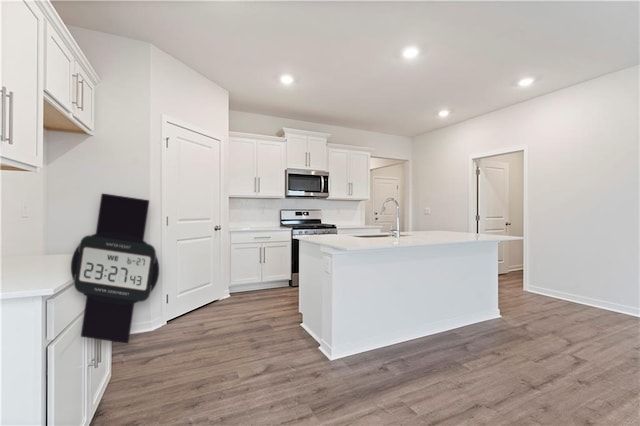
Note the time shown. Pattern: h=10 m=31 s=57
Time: h=23 m=27 s=43
